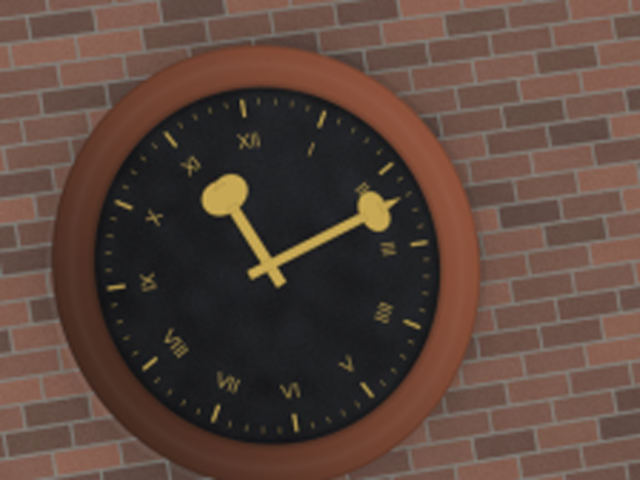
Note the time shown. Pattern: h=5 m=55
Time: h=11 m=12
